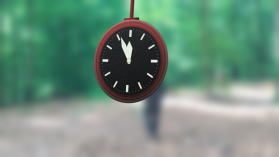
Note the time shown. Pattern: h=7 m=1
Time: h=11 m=56
